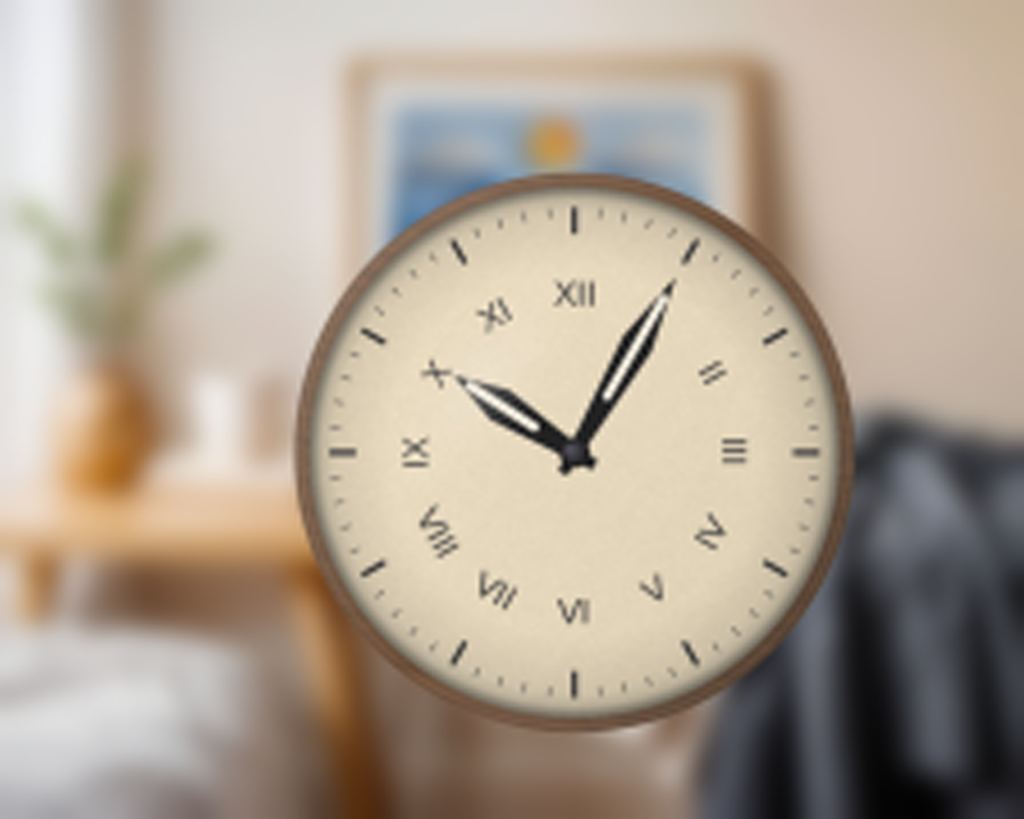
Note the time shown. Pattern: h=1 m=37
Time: h=10 m=5
